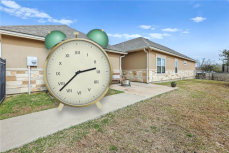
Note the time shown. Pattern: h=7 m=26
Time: h=2 m=38
